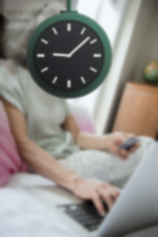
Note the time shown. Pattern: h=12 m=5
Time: h=9 m=8
